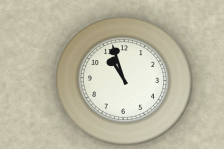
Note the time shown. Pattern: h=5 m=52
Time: h=10 m=57
